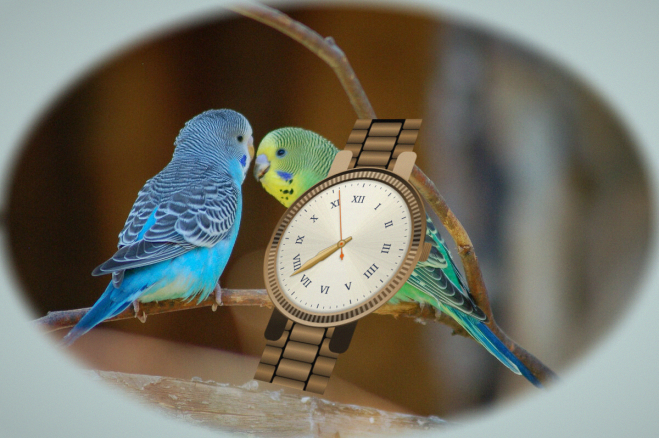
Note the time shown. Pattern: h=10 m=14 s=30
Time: h=7 m=37 s=56
